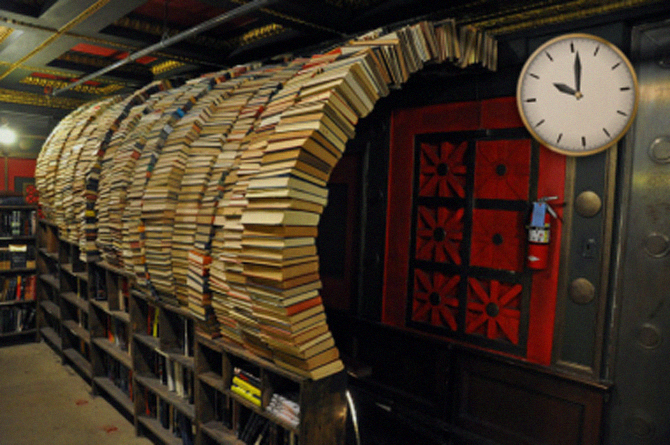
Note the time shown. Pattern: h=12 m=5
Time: h=10 m=1
